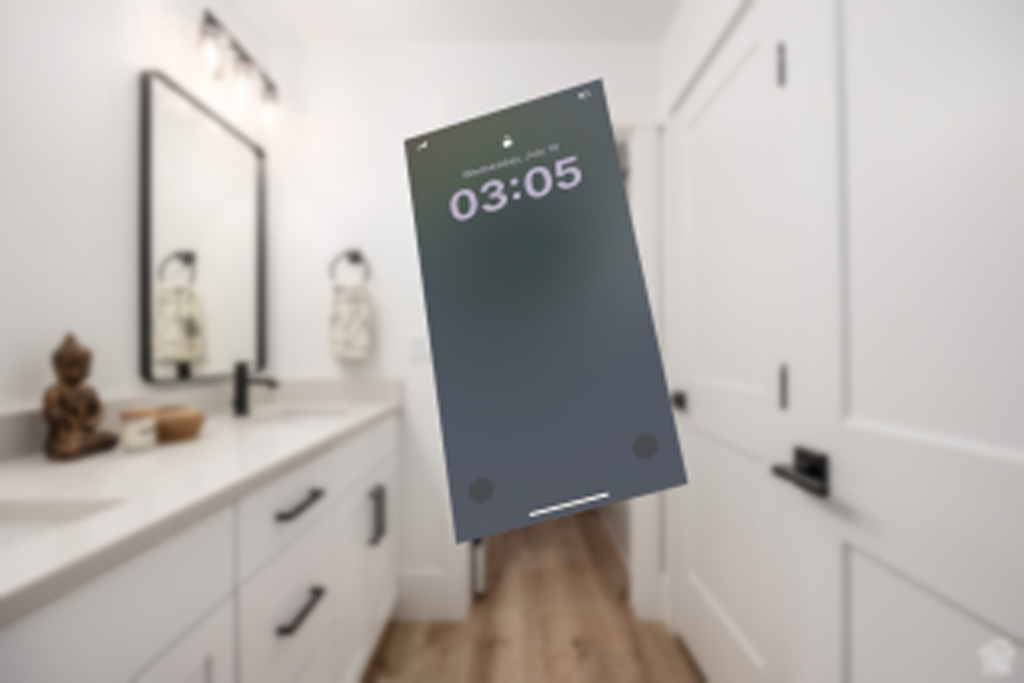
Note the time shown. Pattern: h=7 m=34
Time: h=3 m=5
